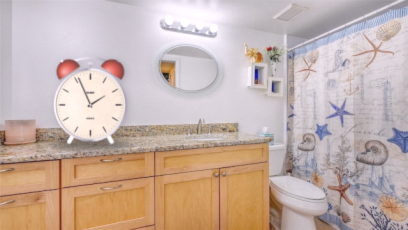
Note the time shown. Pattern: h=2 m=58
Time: h=1 m=56
